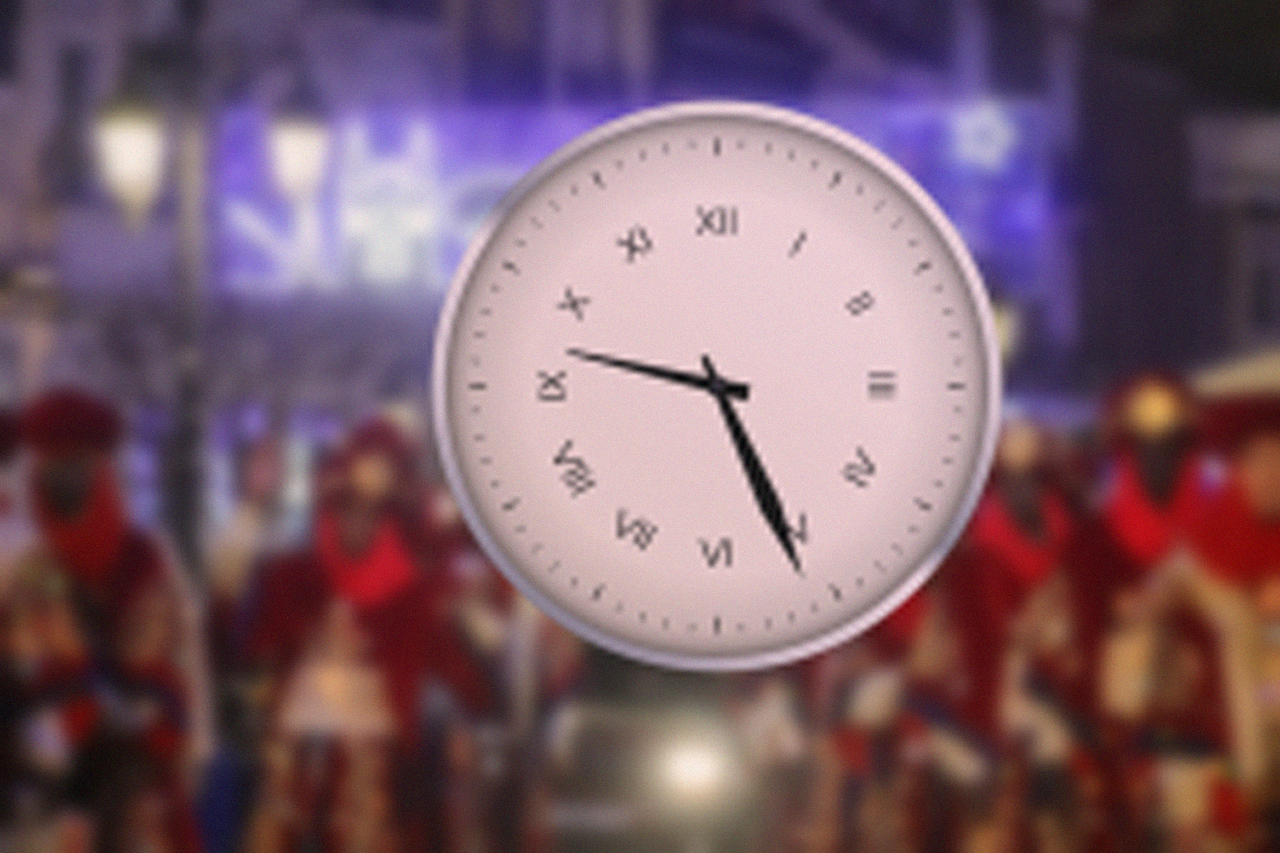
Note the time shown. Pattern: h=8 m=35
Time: h=9 m=26
